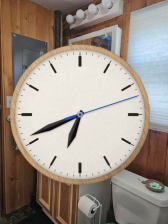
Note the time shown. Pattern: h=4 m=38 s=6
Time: h=6 m=41 s=12
